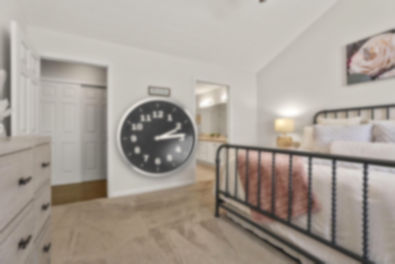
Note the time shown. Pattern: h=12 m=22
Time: h=2 m=14
